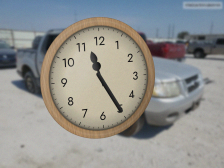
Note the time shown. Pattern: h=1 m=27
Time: h=11 m=25
